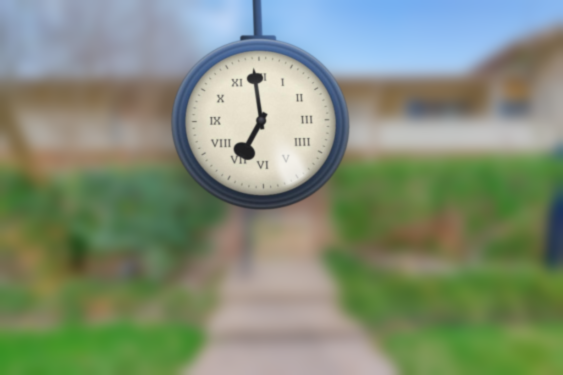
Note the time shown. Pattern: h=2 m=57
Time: h=6 m=59
